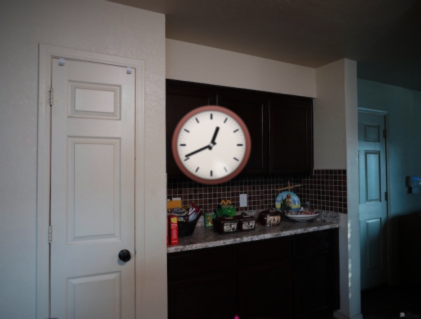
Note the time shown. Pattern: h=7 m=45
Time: h=12 m=41
